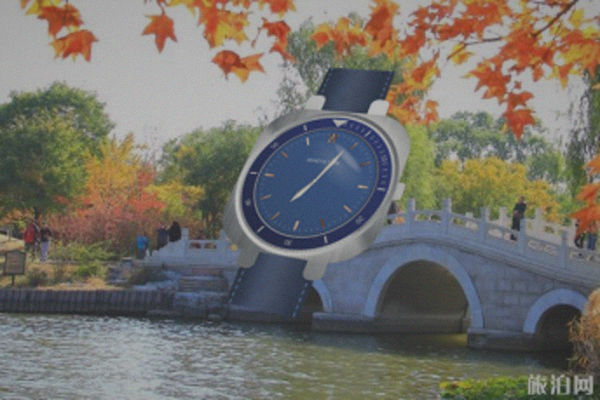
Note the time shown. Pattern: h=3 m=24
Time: h=7 m=4
